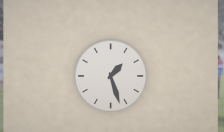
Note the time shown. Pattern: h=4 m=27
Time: h=1 m=27
